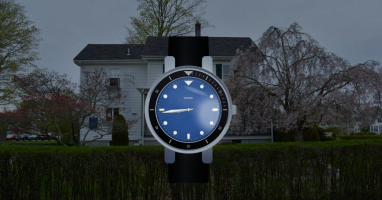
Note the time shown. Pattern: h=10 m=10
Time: h=8 m=44
